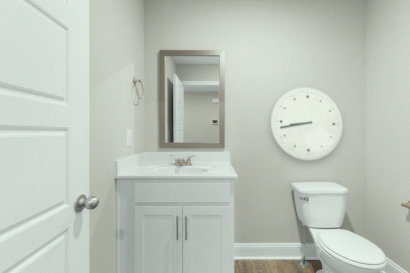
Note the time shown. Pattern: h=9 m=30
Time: h=8 m=43
